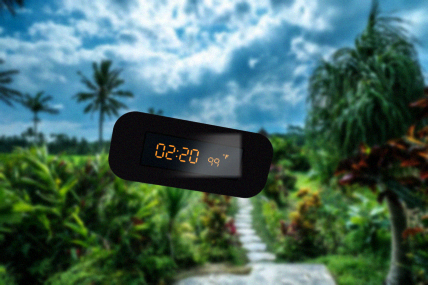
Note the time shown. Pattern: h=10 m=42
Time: h=2 m=20
